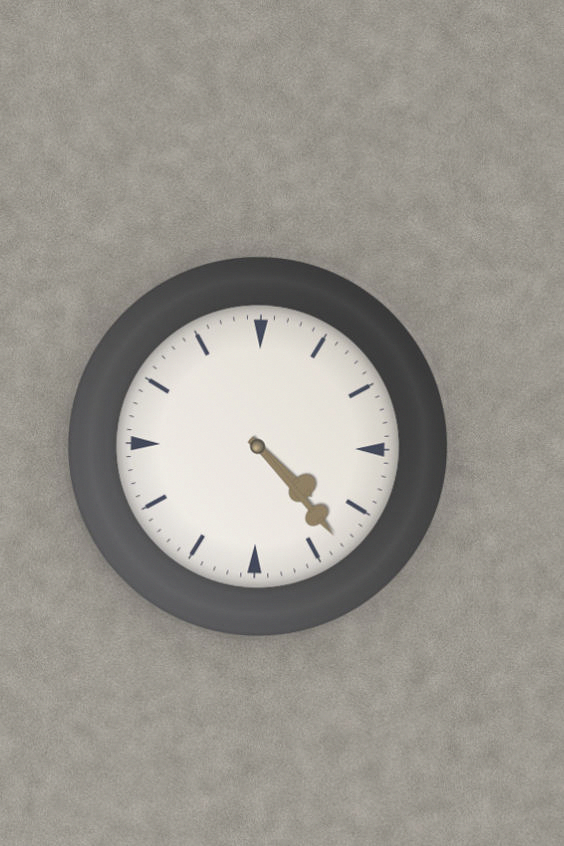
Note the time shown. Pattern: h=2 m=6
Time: h=4 m=23
